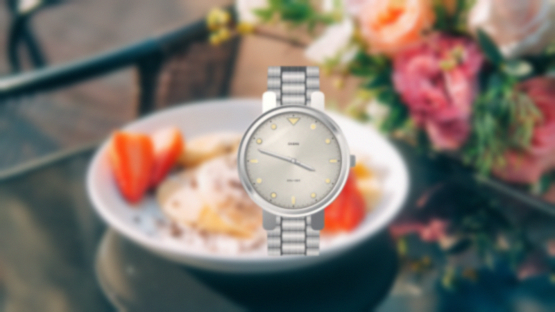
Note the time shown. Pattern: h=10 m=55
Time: h=3 m=48
